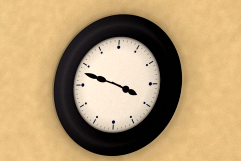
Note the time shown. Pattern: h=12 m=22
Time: h=3 m=48
